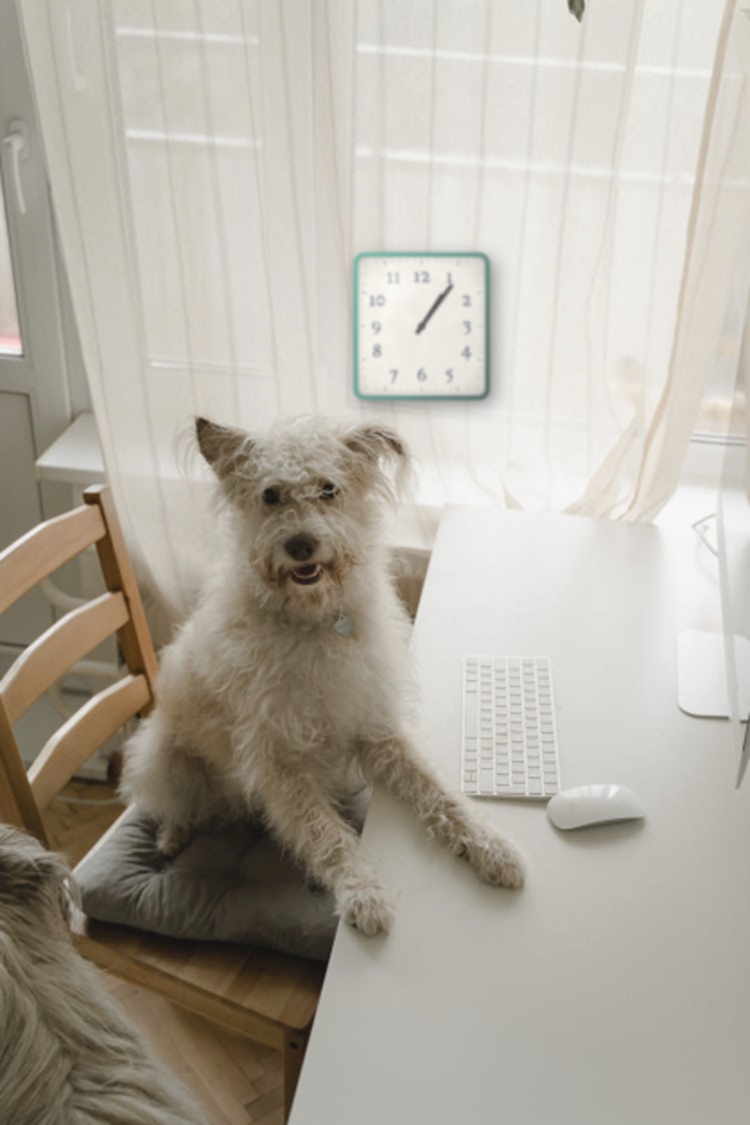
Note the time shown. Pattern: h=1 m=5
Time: h=1 m=6
